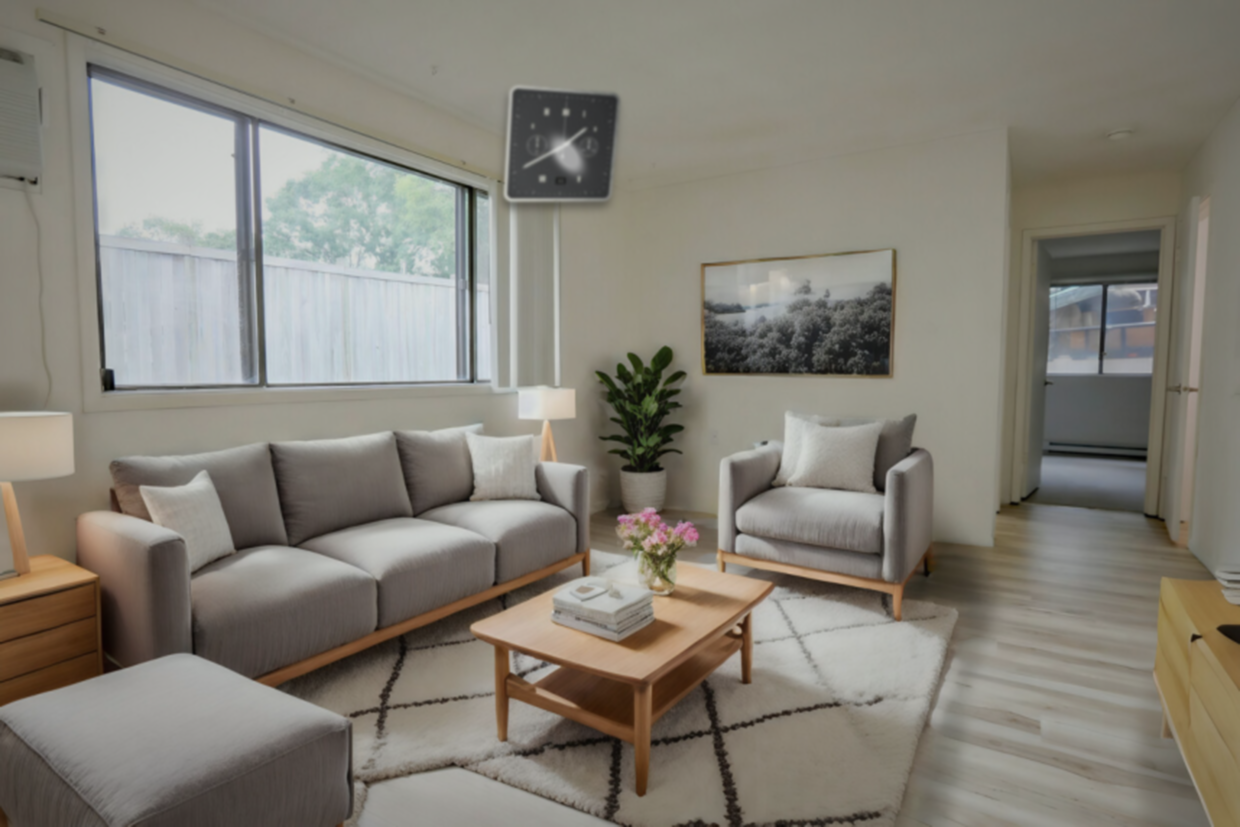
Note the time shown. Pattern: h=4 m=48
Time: h=1 m=40
